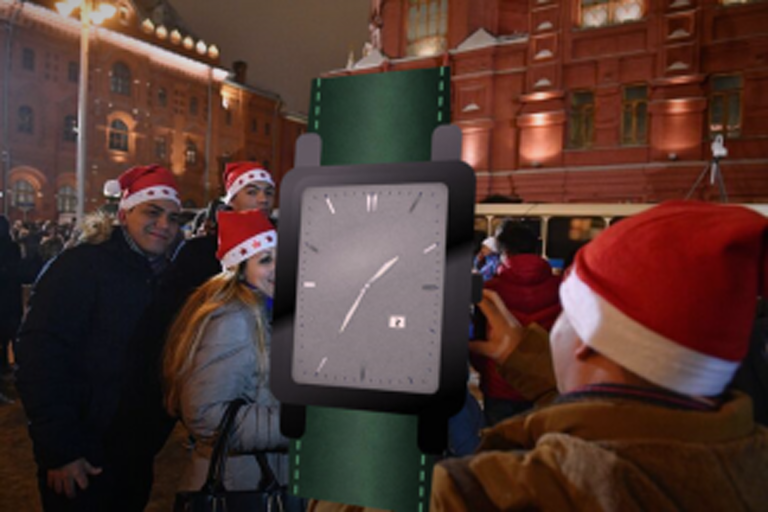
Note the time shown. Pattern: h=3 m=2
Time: h=1 m=35
